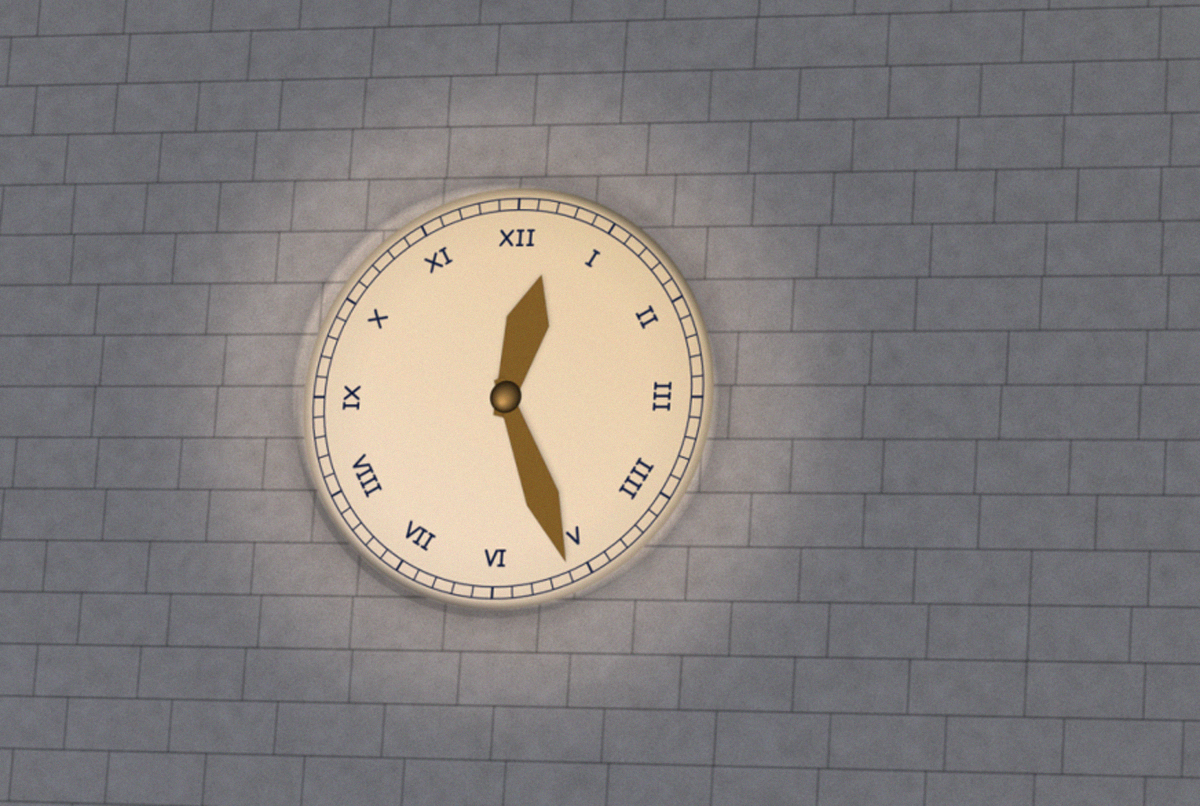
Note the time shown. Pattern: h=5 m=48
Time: h=12 m=26
